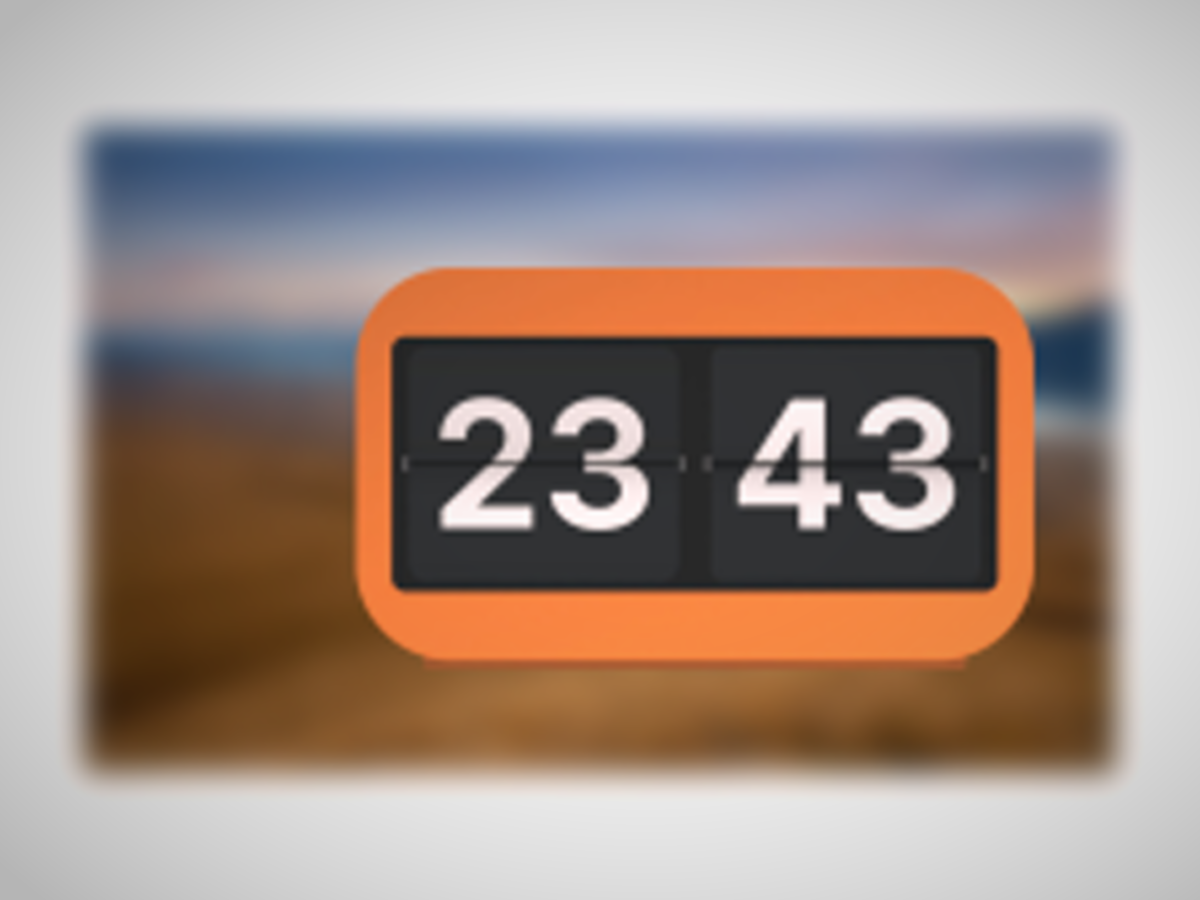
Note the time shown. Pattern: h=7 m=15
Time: h=23 m=43
